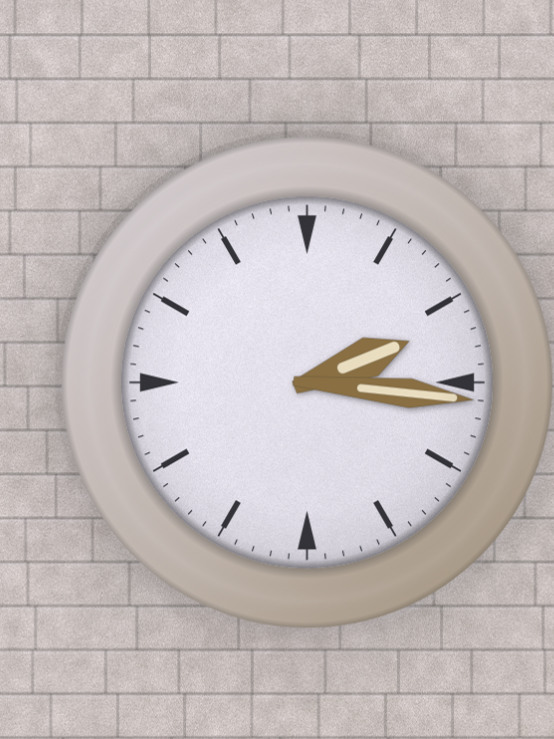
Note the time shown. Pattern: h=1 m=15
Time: h=2 m=16
